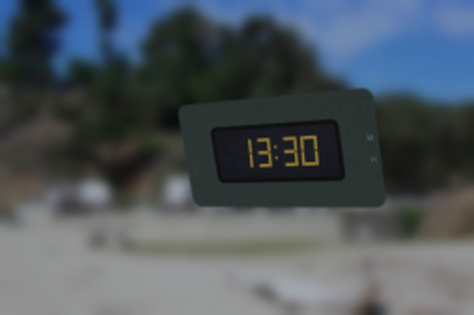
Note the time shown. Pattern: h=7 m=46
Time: h=13 m=30
